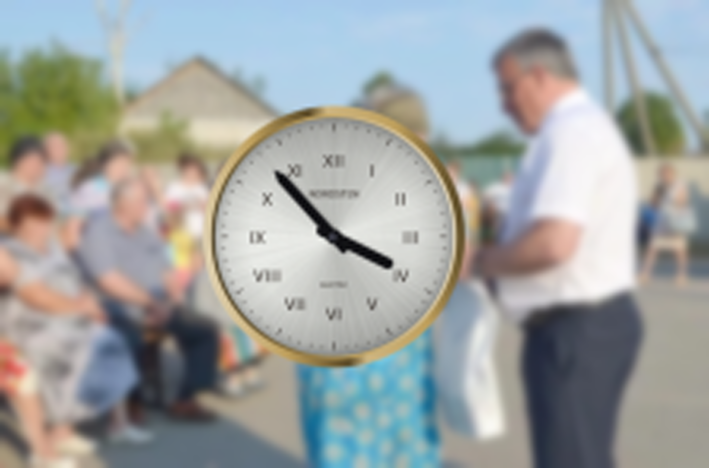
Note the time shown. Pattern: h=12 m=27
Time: h=3 m=53
